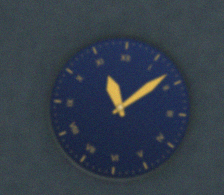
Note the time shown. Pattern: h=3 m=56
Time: h=11 m=8
